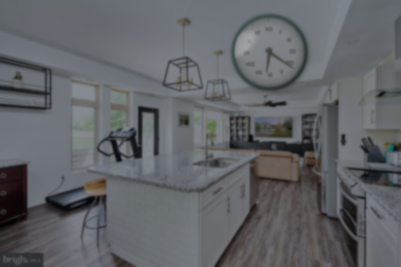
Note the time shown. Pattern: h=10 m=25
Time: h=6 m=21
